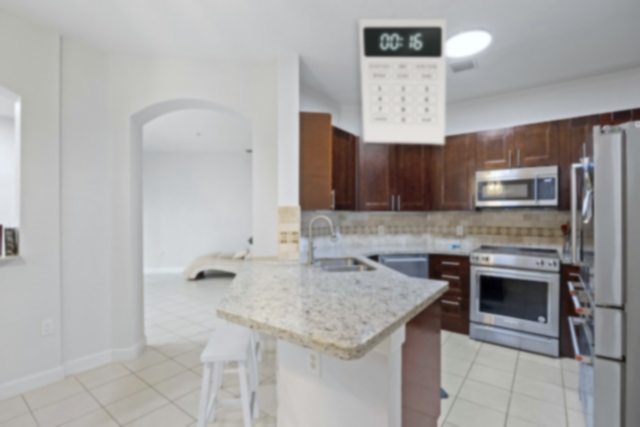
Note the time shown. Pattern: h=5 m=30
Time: h=0 m=16
